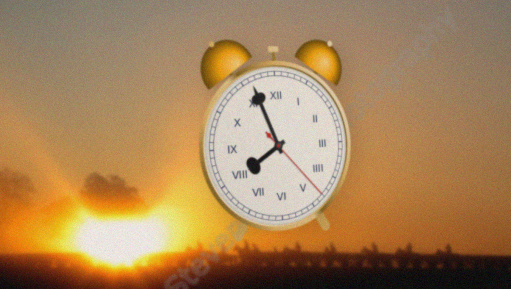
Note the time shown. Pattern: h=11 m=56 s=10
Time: h=7 m=56 s=23
